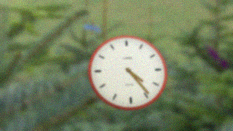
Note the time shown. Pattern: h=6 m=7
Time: h=4 m=24
